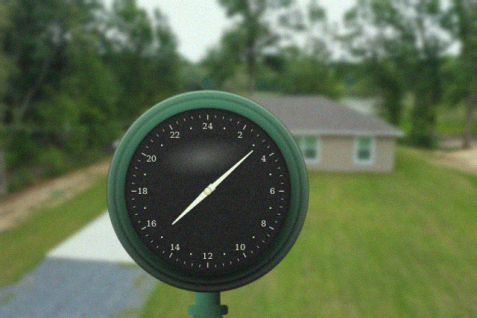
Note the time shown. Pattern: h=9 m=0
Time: h=15 m=8
